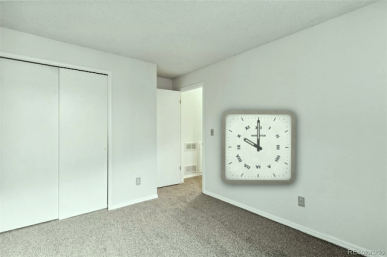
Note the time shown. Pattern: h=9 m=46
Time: h=10 m=0
